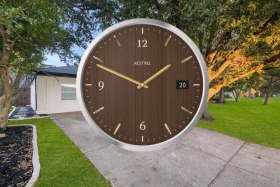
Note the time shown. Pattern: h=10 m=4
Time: h=1 m=49
